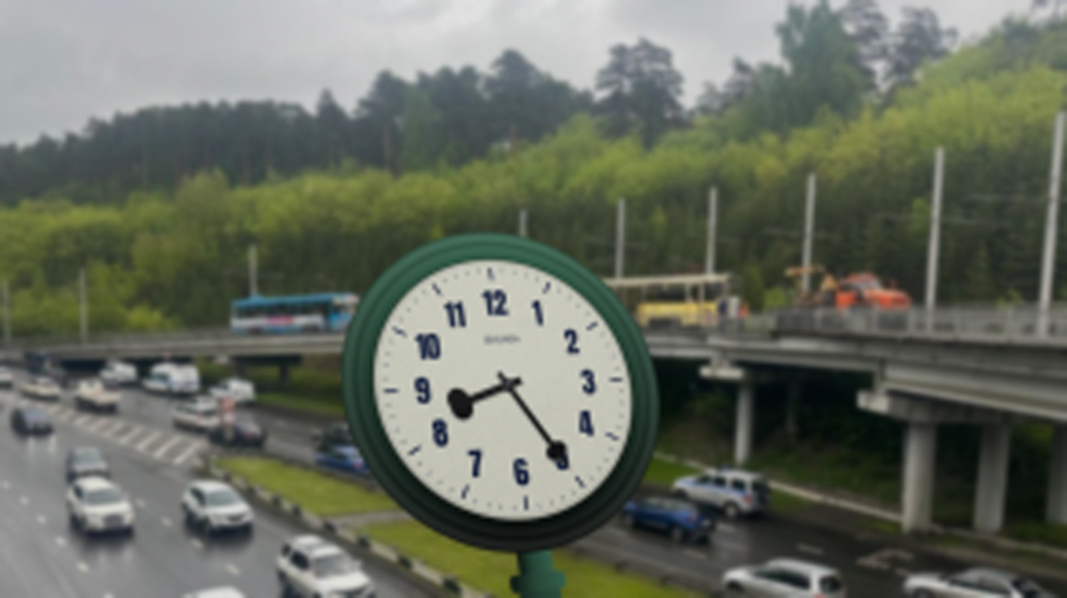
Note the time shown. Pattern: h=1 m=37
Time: h=8 m=25
